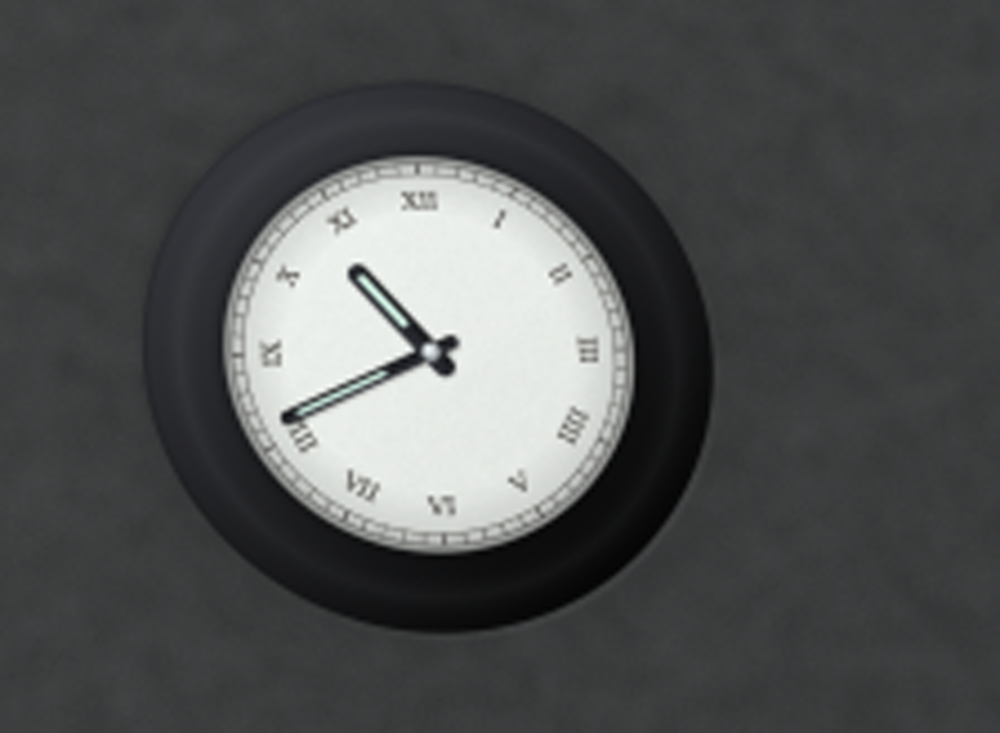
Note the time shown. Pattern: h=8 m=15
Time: h=10 m=41
